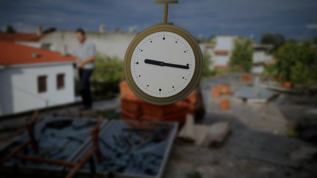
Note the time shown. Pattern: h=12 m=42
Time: h=9 m=16
